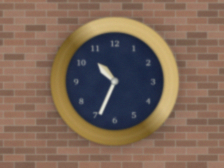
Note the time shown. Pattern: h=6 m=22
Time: h=10 m=34
